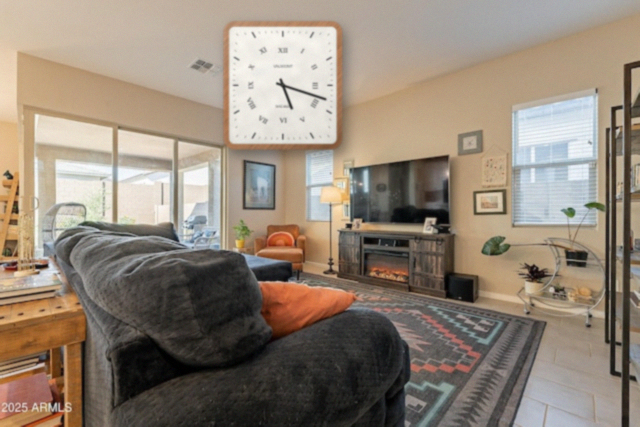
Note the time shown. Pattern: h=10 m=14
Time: h=5 m=18
